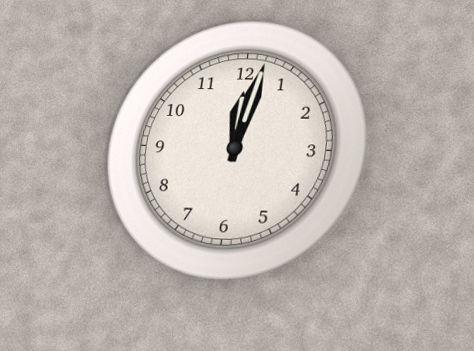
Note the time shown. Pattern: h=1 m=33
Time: h=12 m=2
